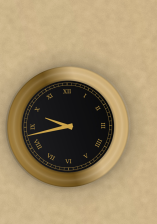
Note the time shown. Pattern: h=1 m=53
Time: h=9 m=43
